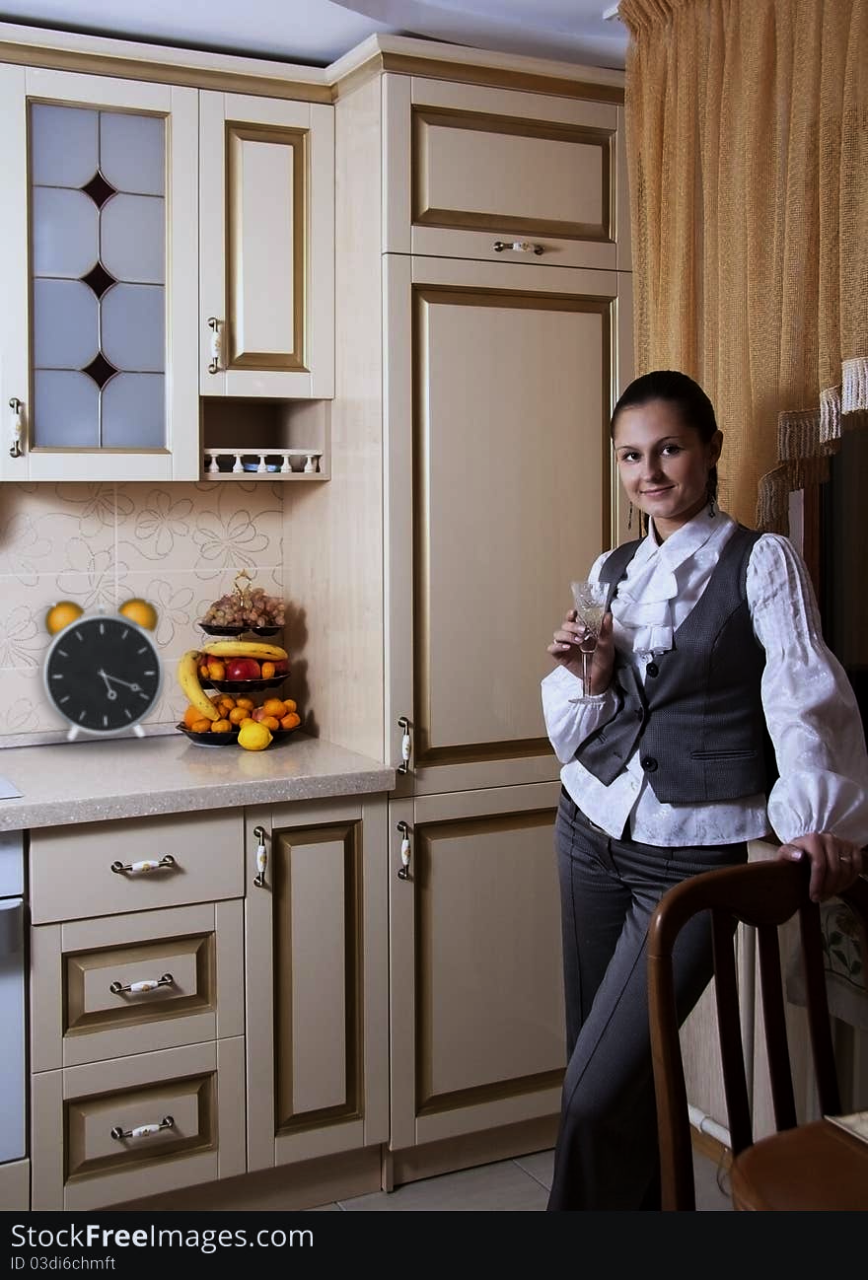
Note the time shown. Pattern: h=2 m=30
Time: h=5 m=19
